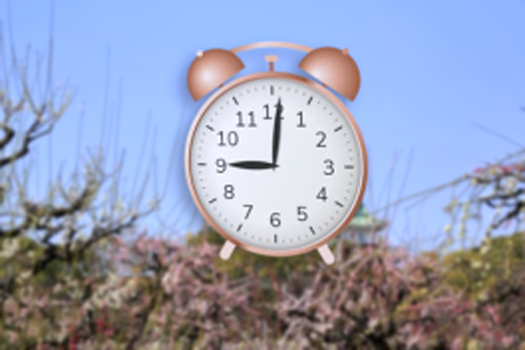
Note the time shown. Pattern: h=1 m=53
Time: h=9 m=1
